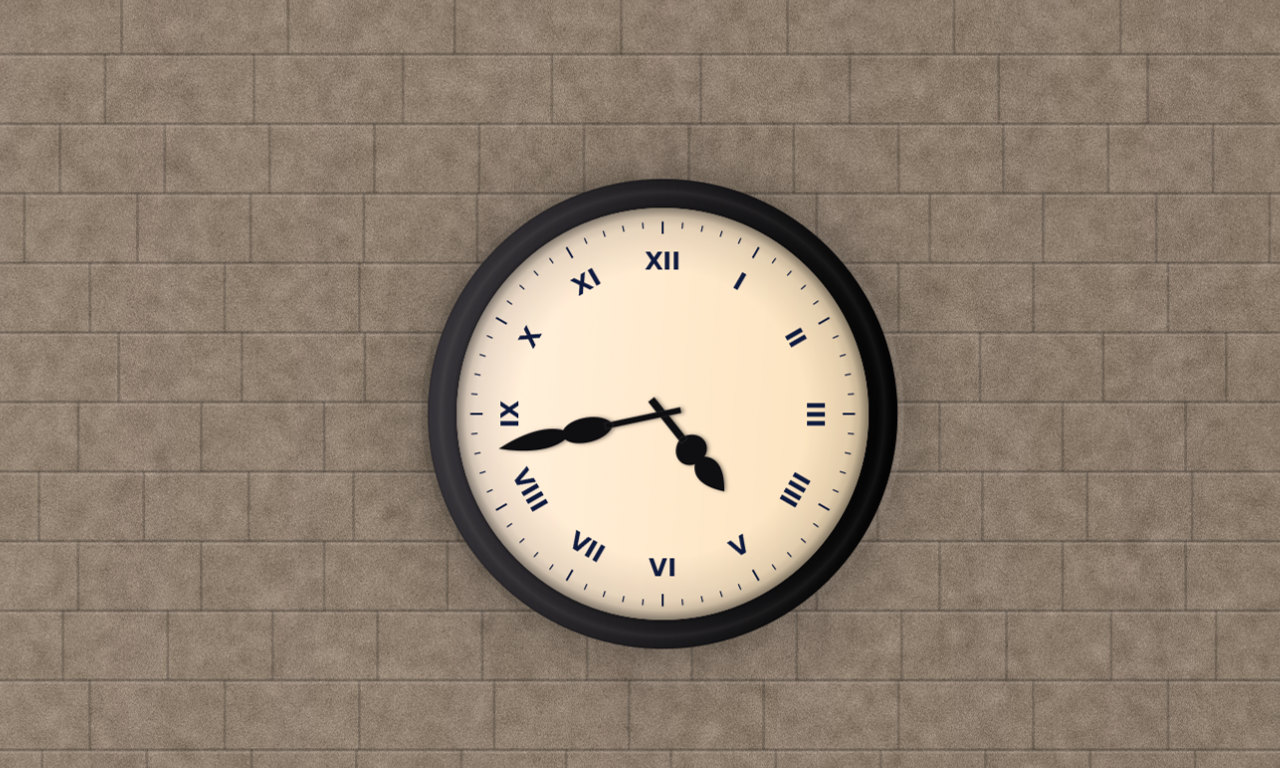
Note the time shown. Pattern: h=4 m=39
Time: h=4 m=43
